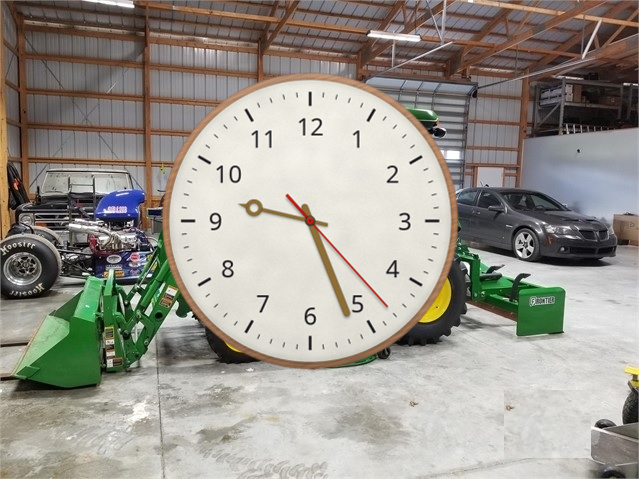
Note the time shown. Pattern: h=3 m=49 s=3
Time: h=9 m=26 s=23
